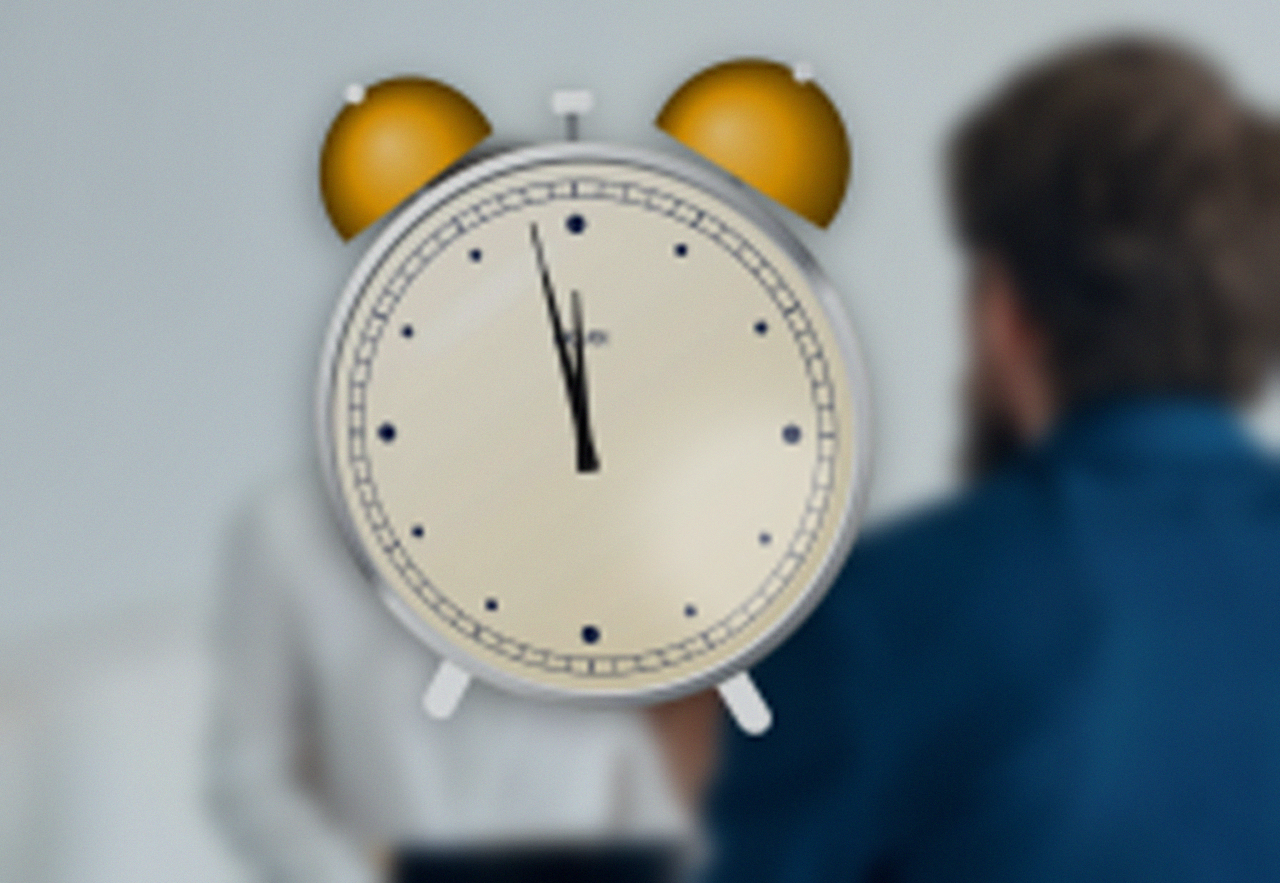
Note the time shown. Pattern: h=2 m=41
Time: h=11 m=58
